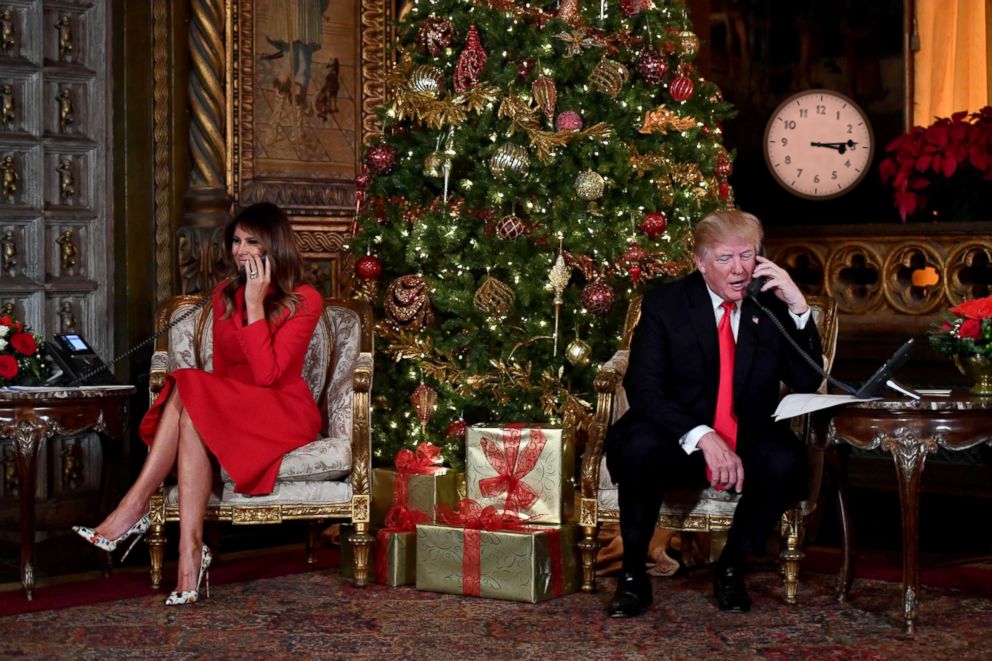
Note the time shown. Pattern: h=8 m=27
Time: h=3 m=14
